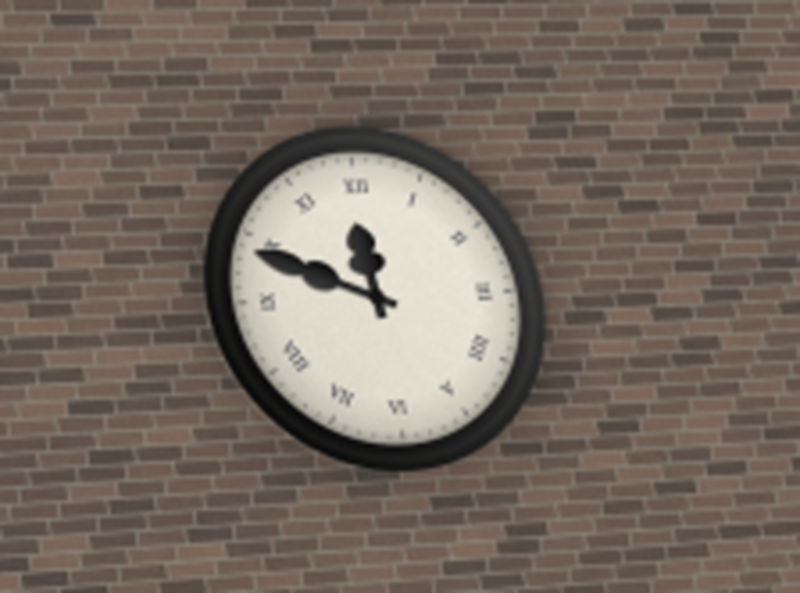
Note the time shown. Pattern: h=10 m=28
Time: h=11 m=49
